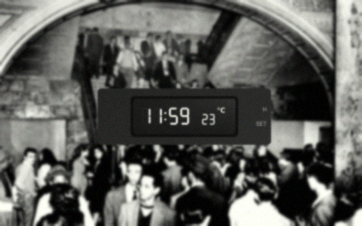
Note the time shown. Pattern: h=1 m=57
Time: h=11 m=59
